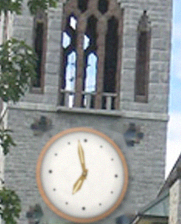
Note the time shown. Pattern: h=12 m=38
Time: h=6 m=58
